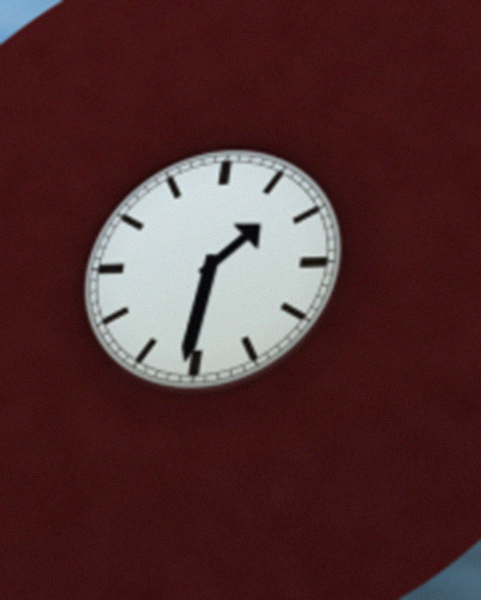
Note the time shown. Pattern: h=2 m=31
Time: h=1 m=31
